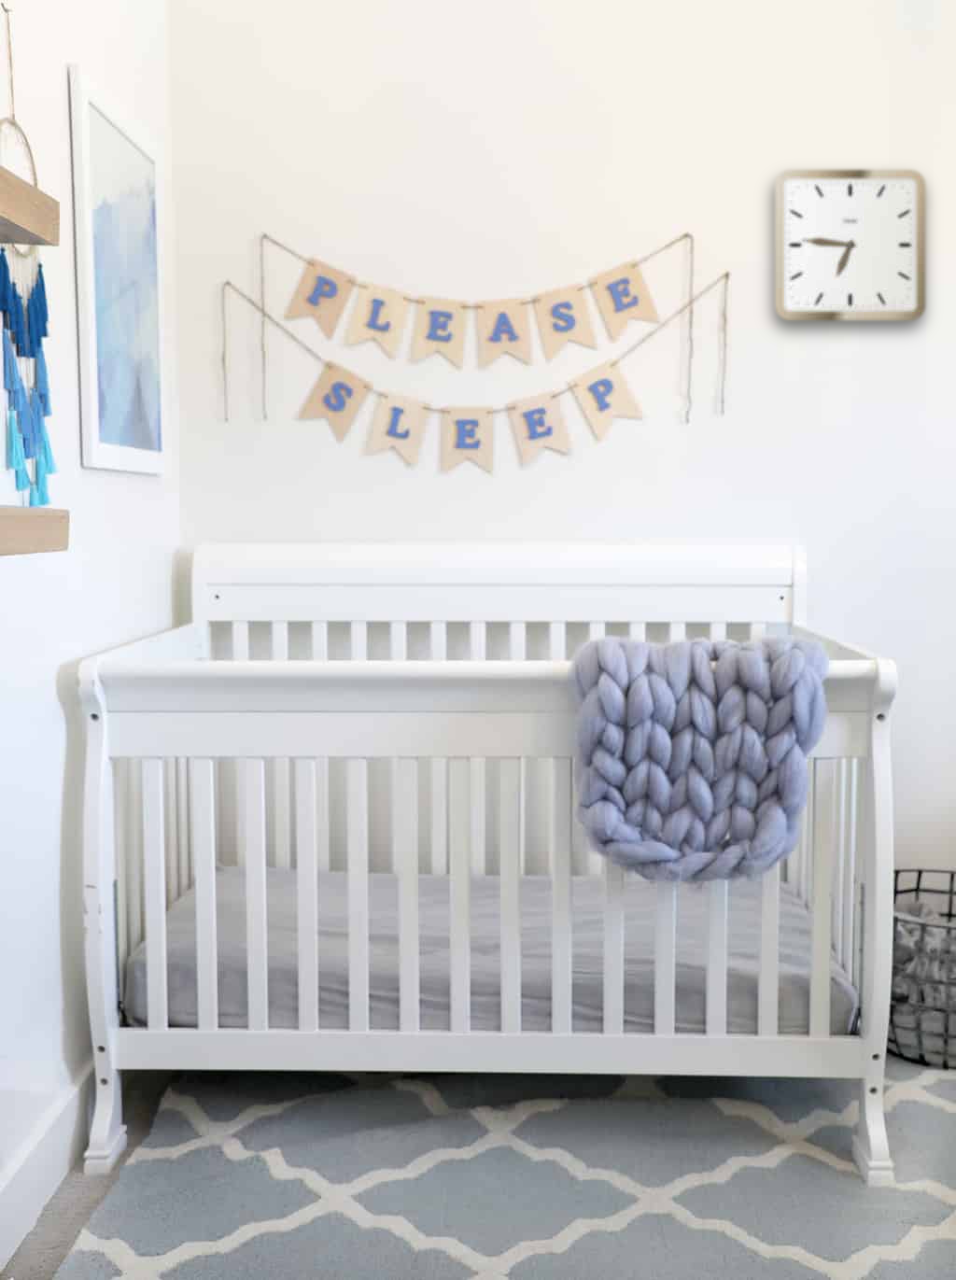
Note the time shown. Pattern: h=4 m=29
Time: h=6 m=46
